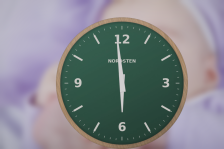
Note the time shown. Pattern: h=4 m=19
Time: h=5 m=59
